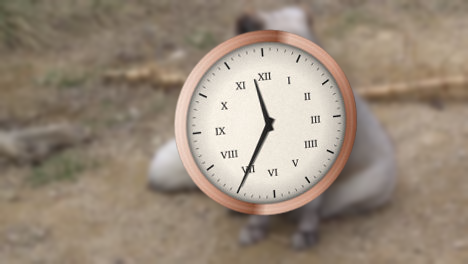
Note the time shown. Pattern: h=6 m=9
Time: h=11 m=35
